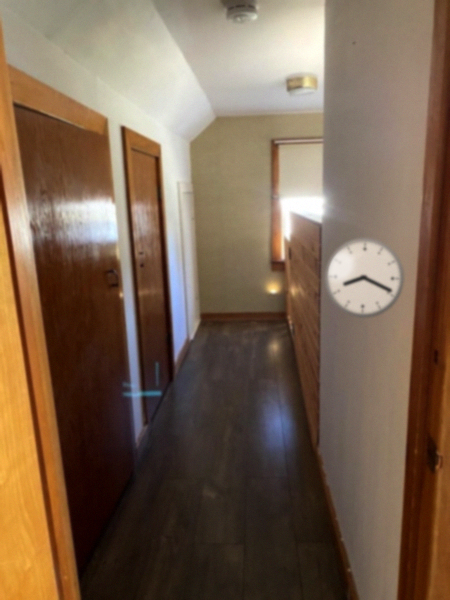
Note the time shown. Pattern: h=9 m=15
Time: h=8 m=19
